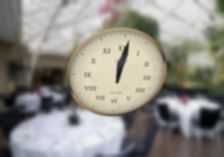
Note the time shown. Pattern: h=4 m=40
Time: h=12 m=1
